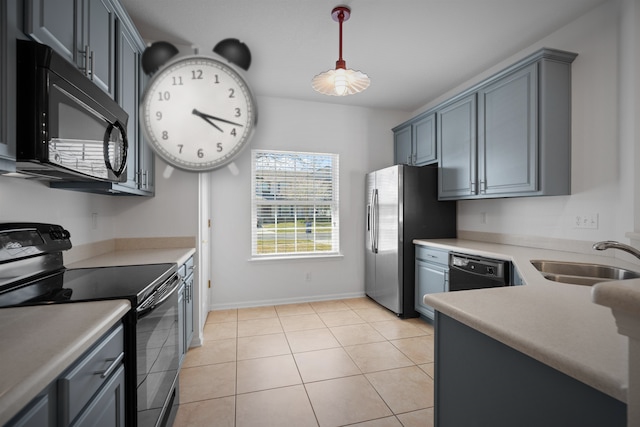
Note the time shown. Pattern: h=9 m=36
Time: h=4 m=18
